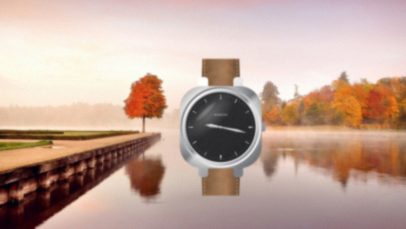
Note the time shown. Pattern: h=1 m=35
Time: h=9 m=17
